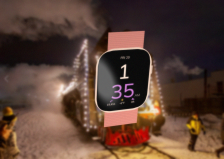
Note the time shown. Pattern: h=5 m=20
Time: h=1 m=35
